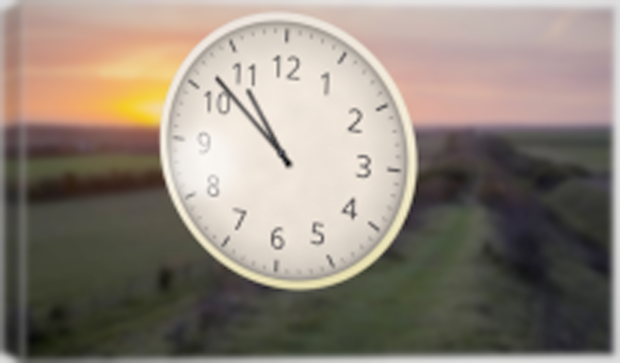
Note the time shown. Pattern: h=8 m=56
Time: h=10 m=52
